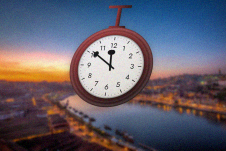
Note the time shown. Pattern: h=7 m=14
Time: h=11 m=51
